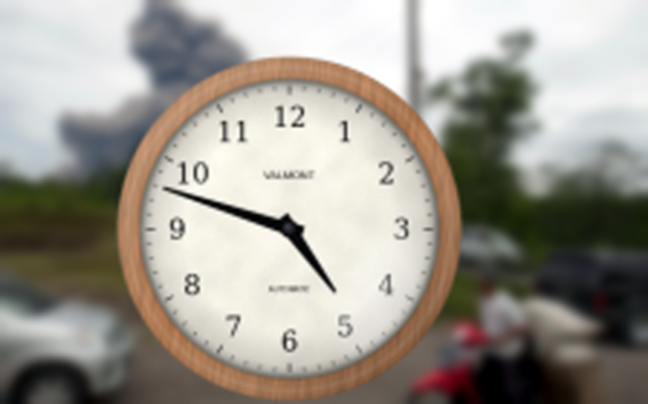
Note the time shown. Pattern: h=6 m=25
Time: h=4 m=48
